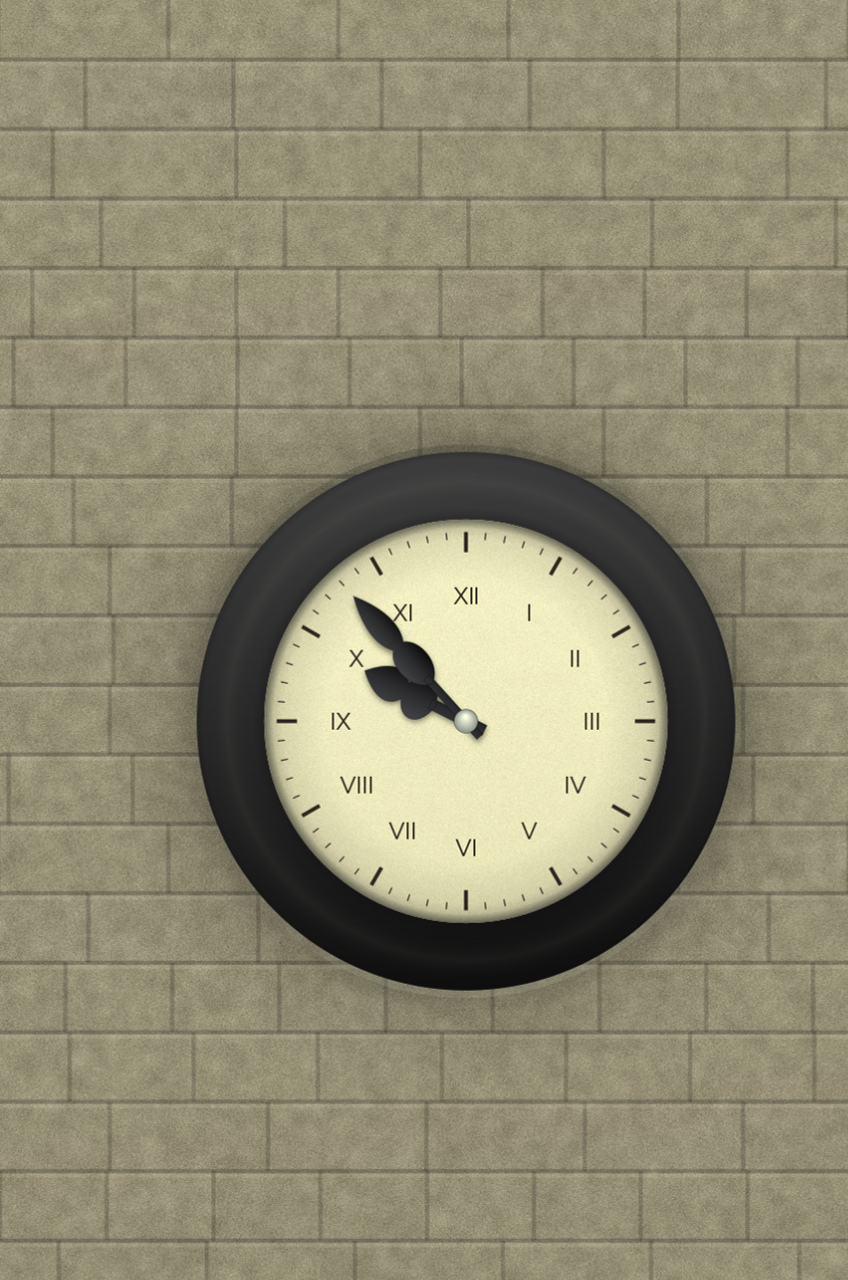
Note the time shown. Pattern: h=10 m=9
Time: h=9 m=53
